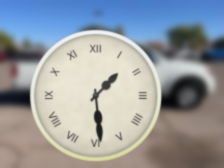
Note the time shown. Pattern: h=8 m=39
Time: h=1 m=29
